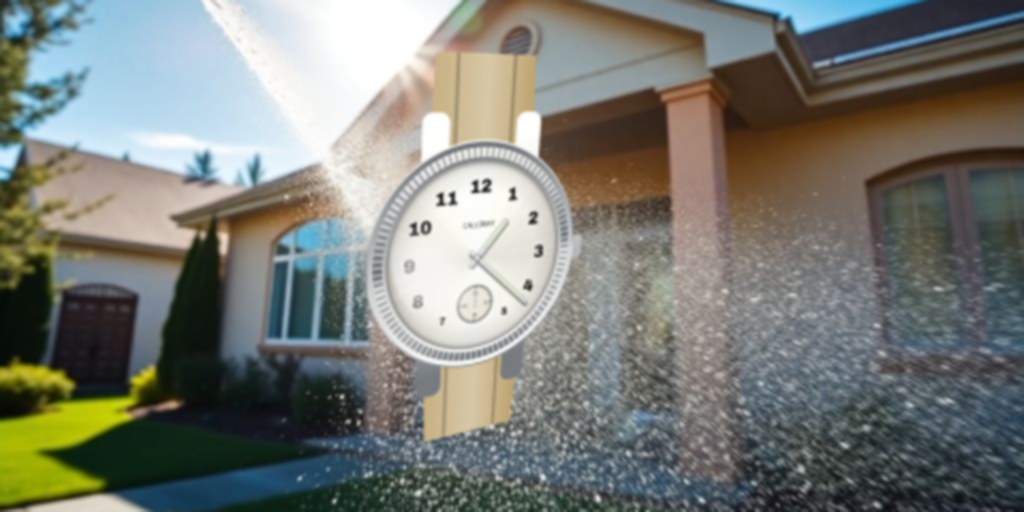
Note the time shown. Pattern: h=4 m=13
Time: h=1 m=22
